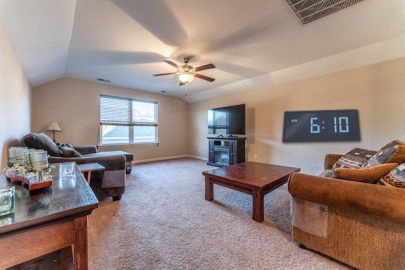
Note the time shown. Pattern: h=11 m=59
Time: h=6 m=10
